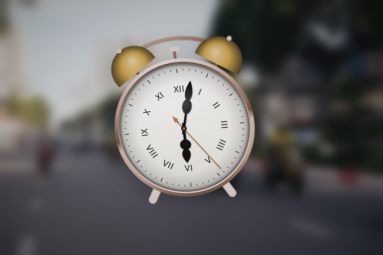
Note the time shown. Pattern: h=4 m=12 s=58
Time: h=6 m=2 s=24
